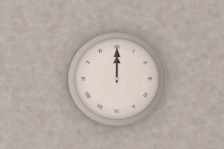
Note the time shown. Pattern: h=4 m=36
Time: h=12 m=0
